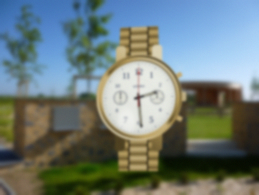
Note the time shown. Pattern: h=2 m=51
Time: h=2 m=29
